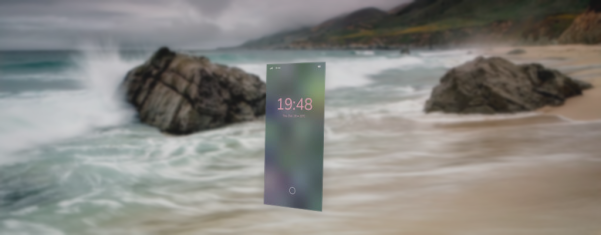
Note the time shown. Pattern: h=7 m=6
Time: h=19 m=48
